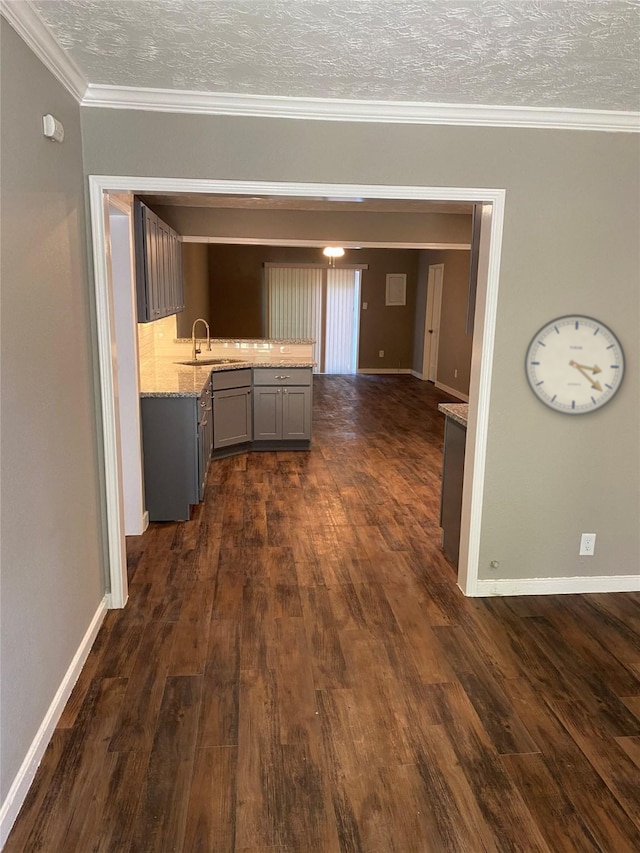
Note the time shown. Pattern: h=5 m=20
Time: h=3 m=22
